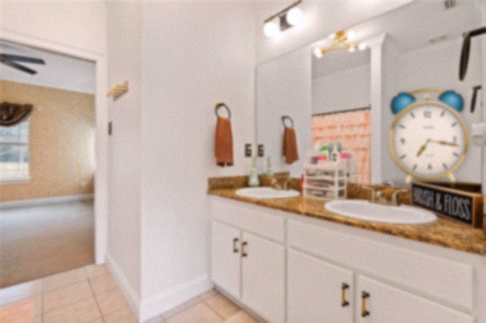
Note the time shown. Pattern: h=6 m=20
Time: h=7 m=17
